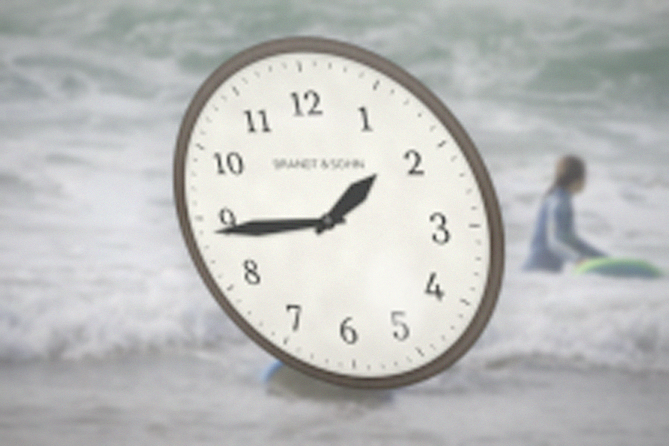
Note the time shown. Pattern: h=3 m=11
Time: h=1 m=44
